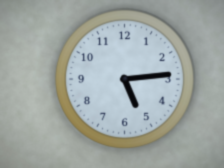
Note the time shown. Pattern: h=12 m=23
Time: h=5 m=14
